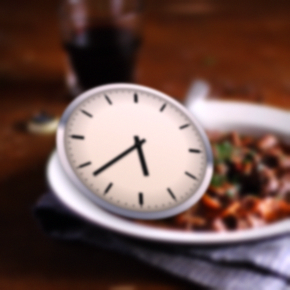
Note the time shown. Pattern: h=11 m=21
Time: h=5 m=38
